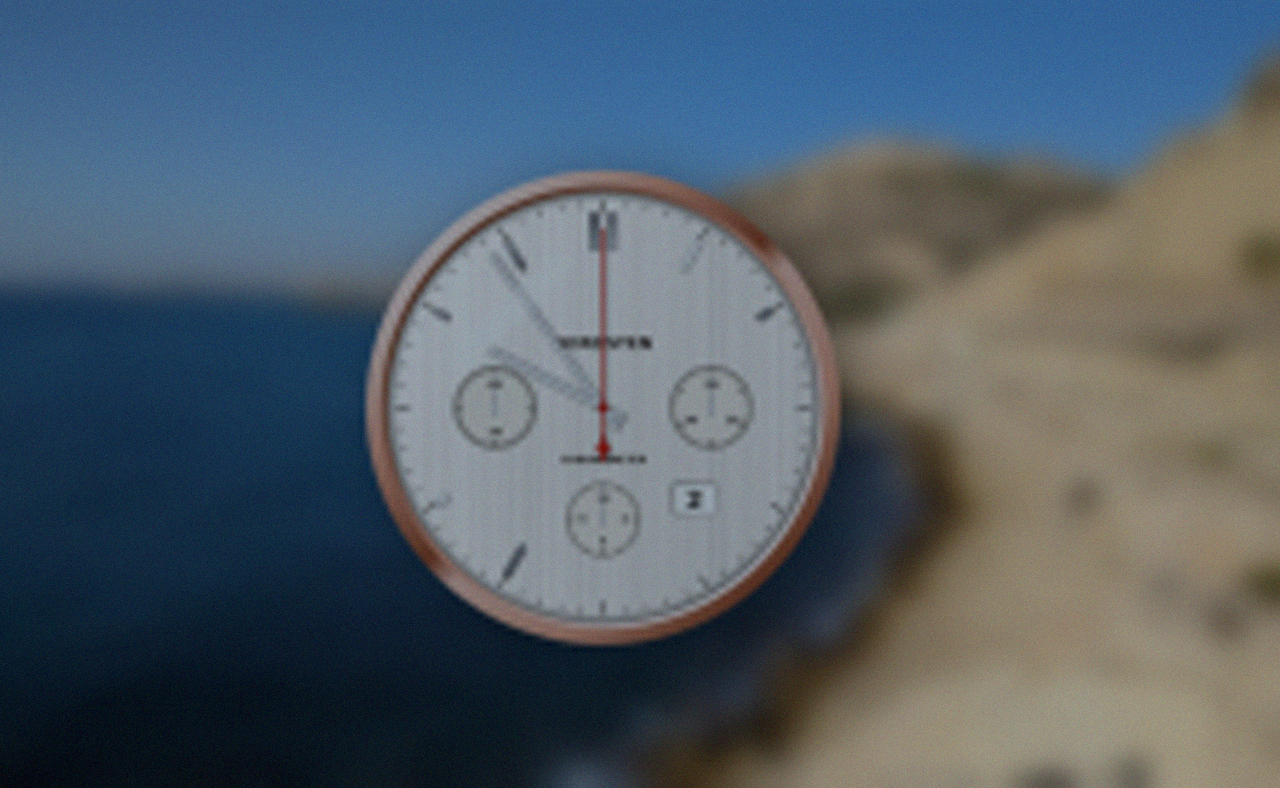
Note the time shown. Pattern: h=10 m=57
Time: h=9 m=54
